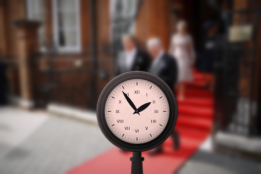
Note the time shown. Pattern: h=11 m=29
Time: h=1 m=54
